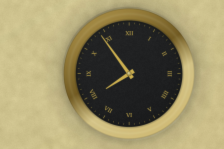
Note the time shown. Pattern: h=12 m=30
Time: h=7 m=54
